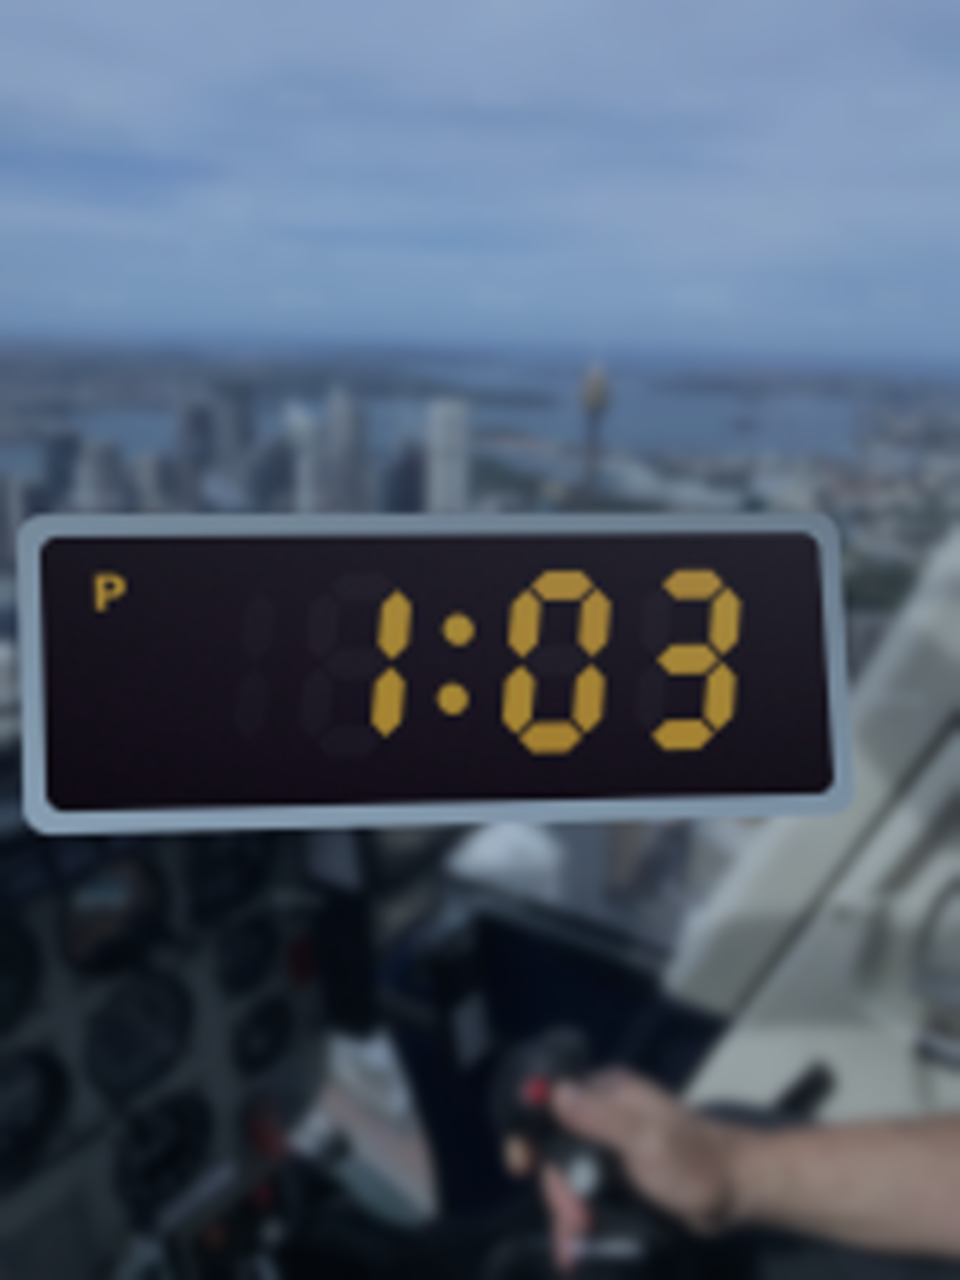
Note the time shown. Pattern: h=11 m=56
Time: h=1 m=3
